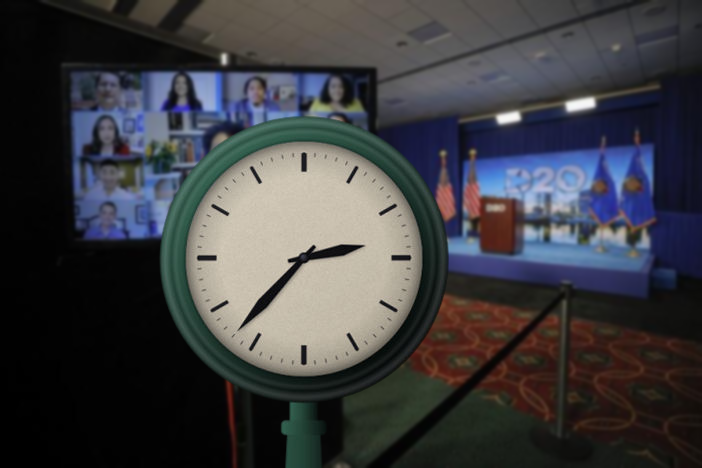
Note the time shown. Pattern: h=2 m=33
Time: h=2 m=37
